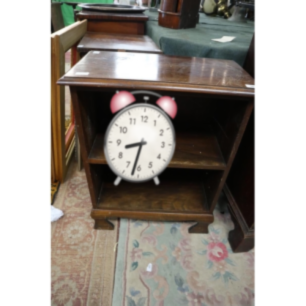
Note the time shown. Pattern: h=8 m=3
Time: h=8 m=32
